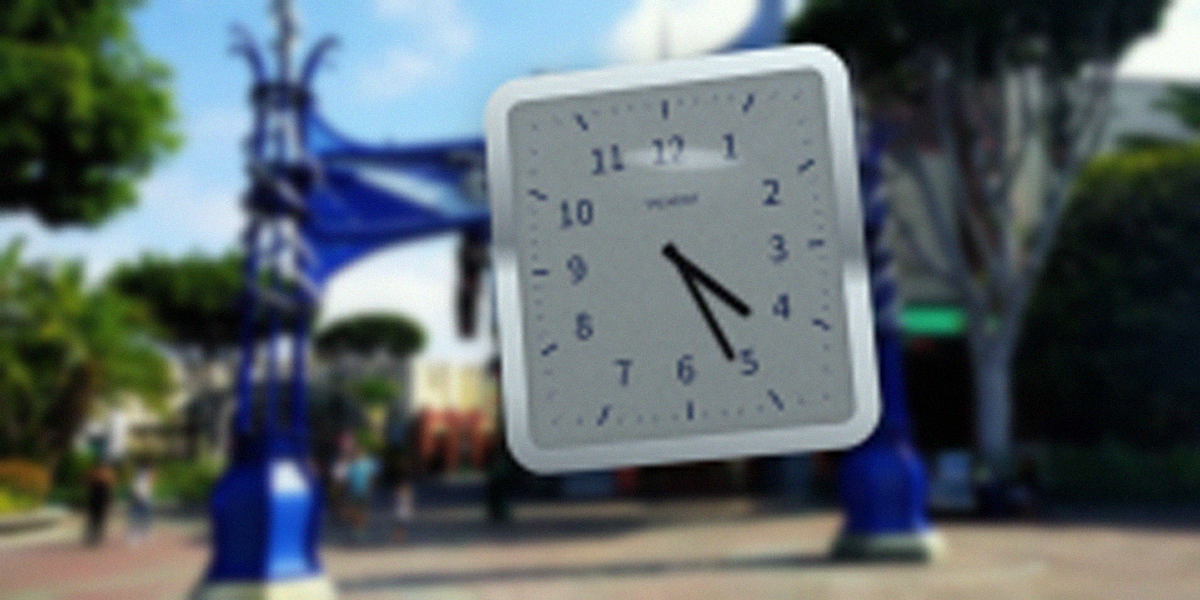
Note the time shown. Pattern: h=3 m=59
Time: h=4 m=26
